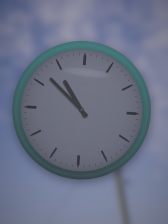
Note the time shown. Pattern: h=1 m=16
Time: h=10 m=52
